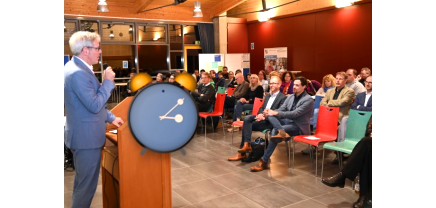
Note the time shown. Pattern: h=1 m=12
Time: h=3 m=8
